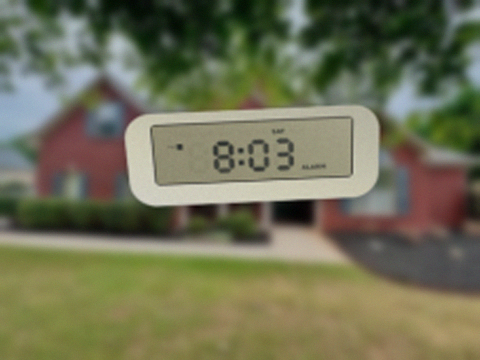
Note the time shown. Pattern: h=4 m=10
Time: h=8 m=3
